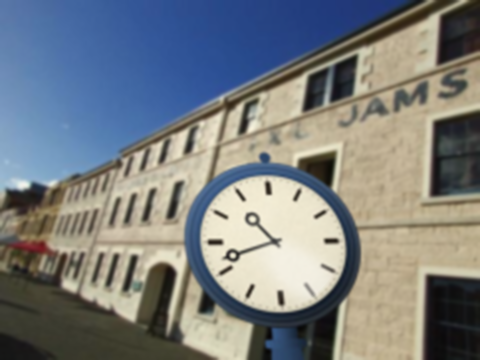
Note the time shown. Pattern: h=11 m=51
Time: h=10 m=42
